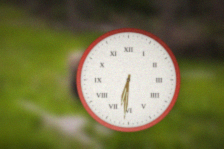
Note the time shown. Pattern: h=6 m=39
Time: h=6 m=31
